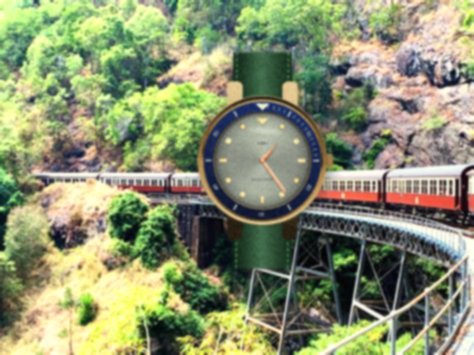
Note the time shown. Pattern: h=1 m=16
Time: h=1 m=24
